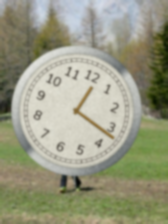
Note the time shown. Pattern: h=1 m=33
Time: h=12 m=17
